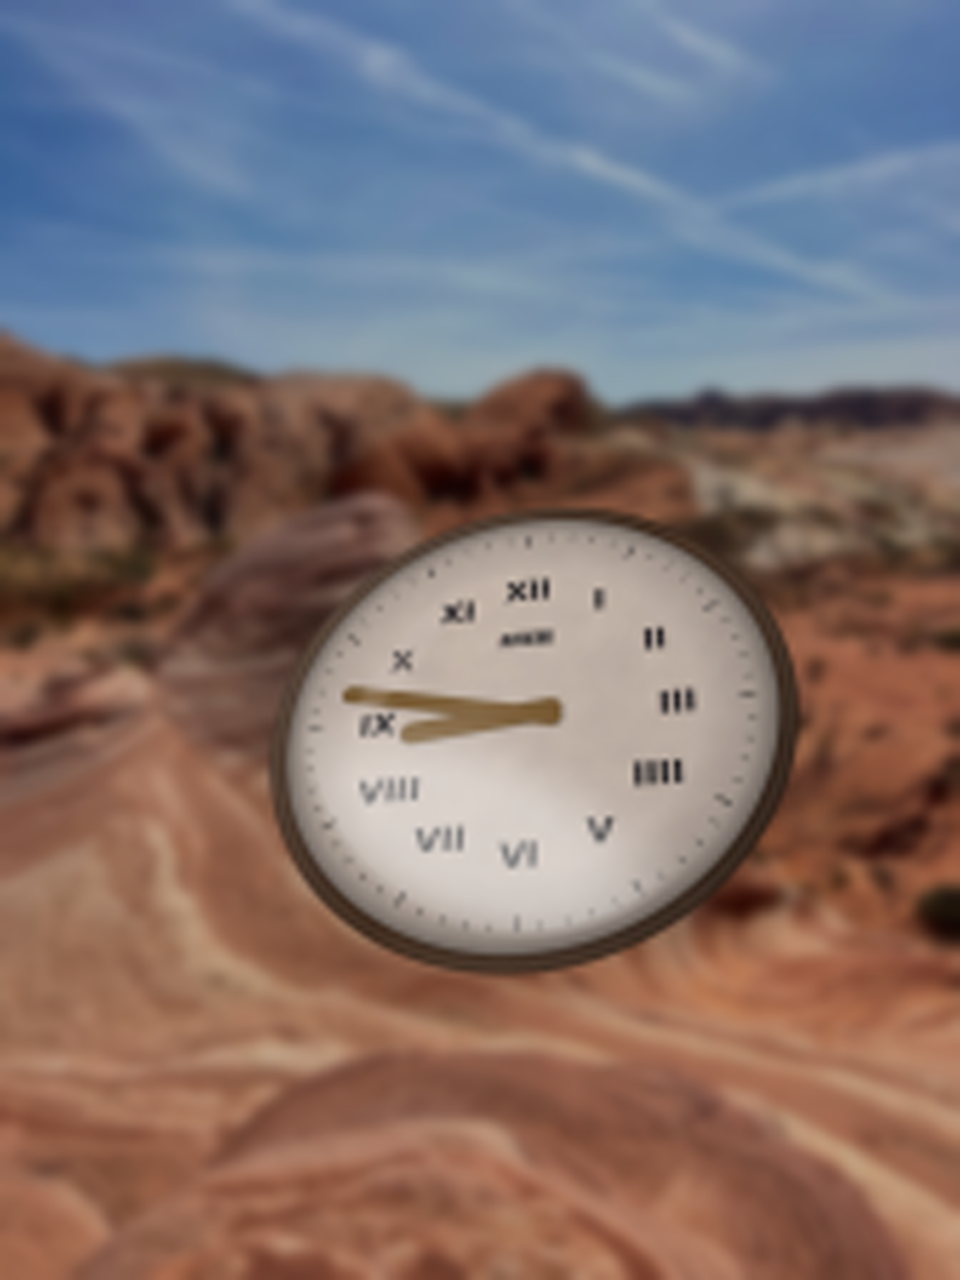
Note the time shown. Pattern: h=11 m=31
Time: h=8 m=47
